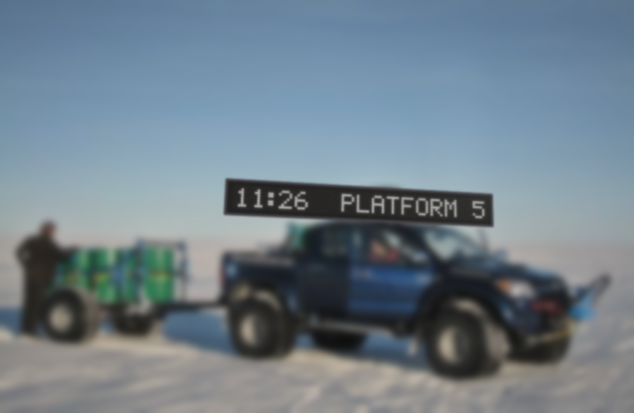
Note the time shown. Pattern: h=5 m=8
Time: h=11 m=26
